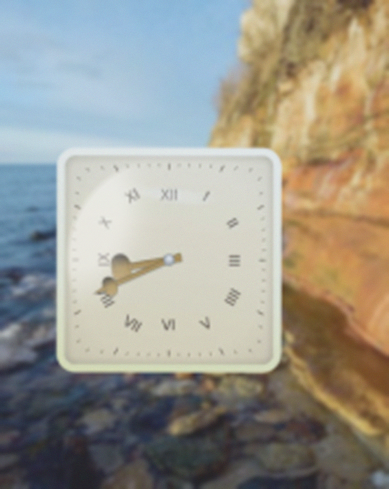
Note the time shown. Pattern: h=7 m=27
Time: h=8 m=41
